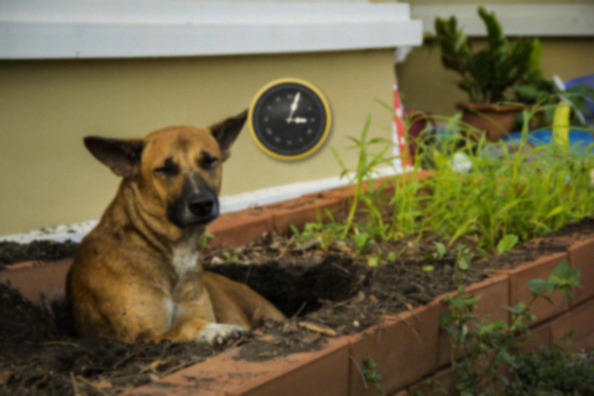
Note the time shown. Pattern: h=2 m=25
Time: h=3 m=3
